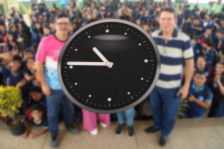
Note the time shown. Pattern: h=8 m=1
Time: h=10 m=46
